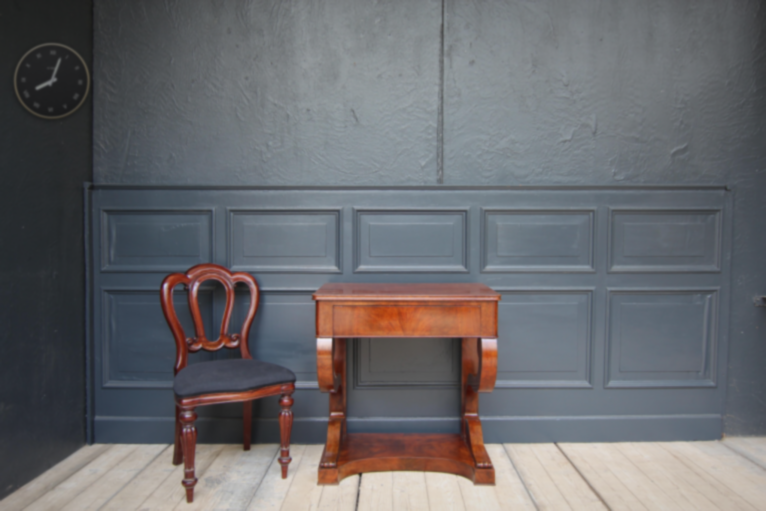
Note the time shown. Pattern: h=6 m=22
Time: h=8 m=3
